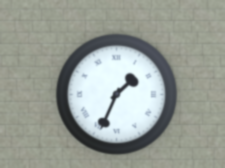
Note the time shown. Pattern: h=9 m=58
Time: h=1 m=34
